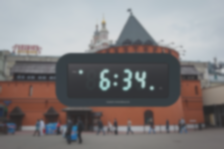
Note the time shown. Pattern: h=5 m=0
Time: h=6 m=34
